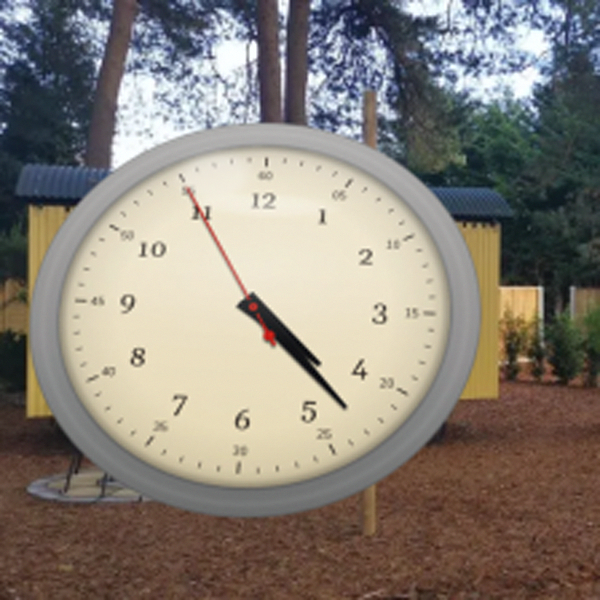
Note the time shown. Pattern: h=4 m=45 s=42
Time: h=4 m=22 s=55
